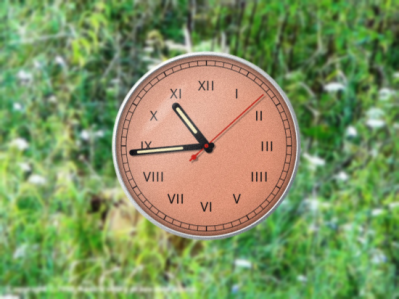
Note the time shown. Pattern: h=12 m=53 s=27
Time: h=10 m=44 s=8
